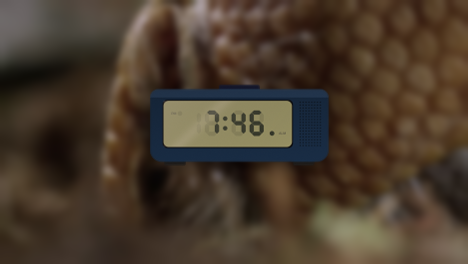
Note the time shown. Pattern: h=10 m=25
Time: h=7 m=46
